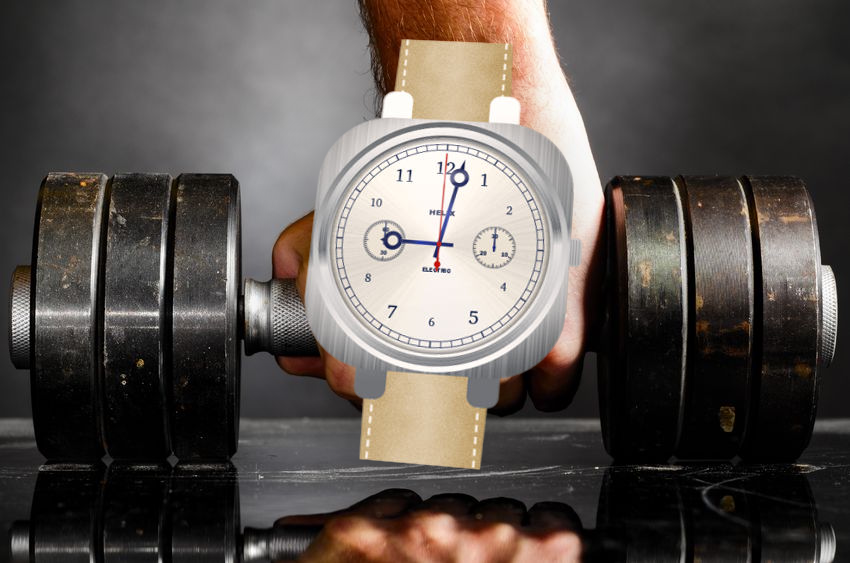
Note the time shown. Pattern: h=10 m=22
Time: h=9 m=2
